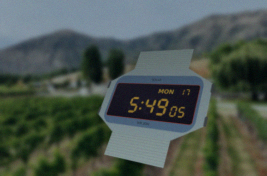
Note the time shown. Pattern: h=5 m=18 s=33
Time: h=5 m=49 s=5
